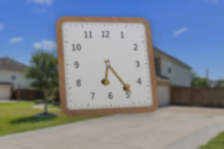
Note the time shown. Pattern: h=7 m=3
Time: h=6 m=24
